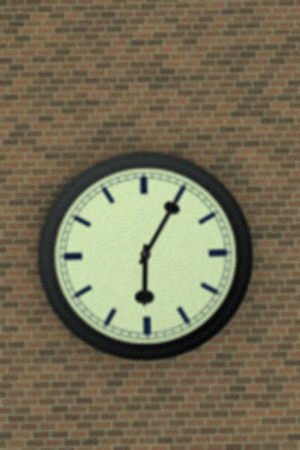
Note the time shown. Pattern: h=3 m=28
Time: h=6 m=5
